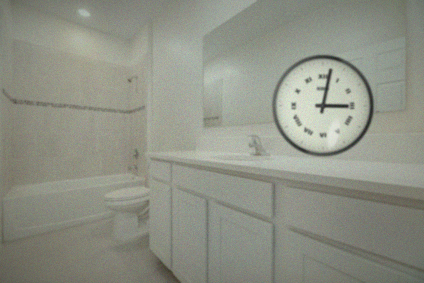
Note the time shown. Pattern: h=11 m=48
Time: h=3 m=2
